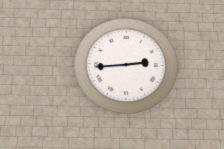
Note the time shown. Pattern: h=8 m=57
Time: h=2 m=44
